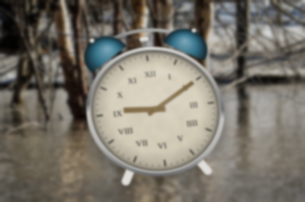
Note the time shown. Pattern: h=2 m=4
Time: h=9 m=10
